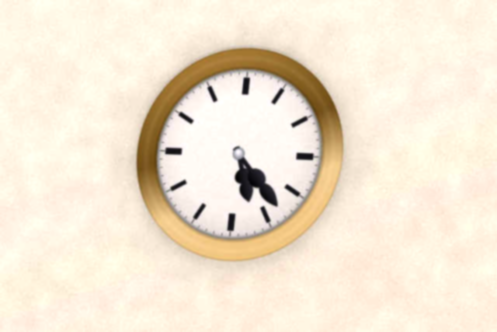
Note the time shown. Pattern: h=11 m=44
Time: h=5 m=23
